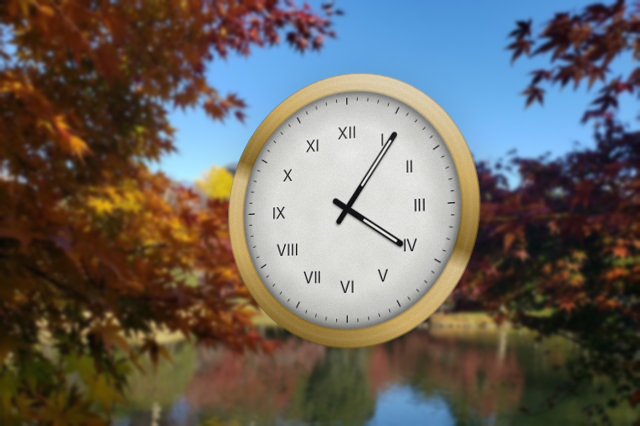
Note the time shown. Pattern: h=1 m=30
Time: h=4 m=6
